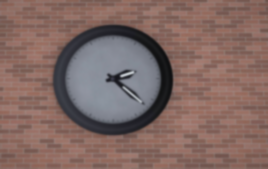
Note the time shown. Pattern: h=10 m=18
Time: h=2 m=22
